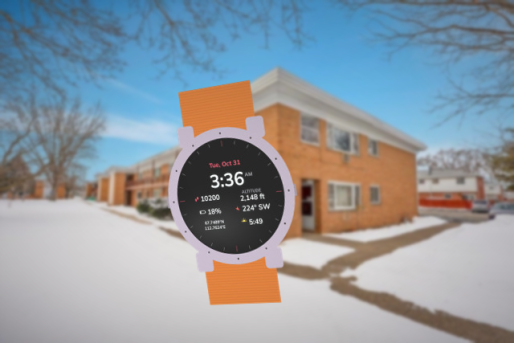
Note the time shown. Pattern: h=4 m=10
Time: h=3 m=36
